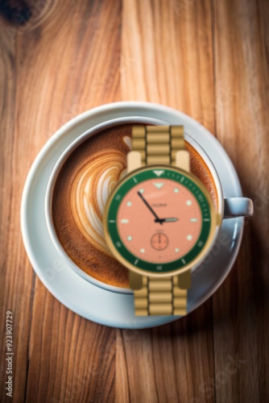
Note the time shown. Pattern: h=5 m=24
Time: h=2 m=54
